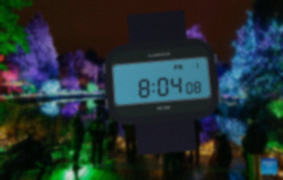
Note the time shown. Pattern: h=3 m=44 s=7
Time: h=8 m=4 s=8
